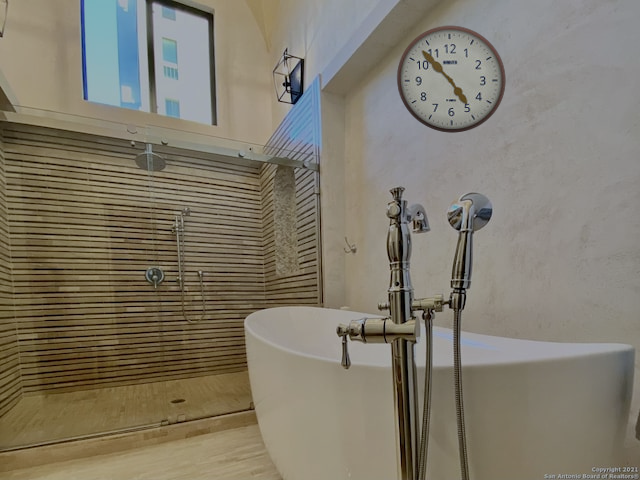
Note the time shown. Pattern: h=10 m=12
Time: h=4 m=53
